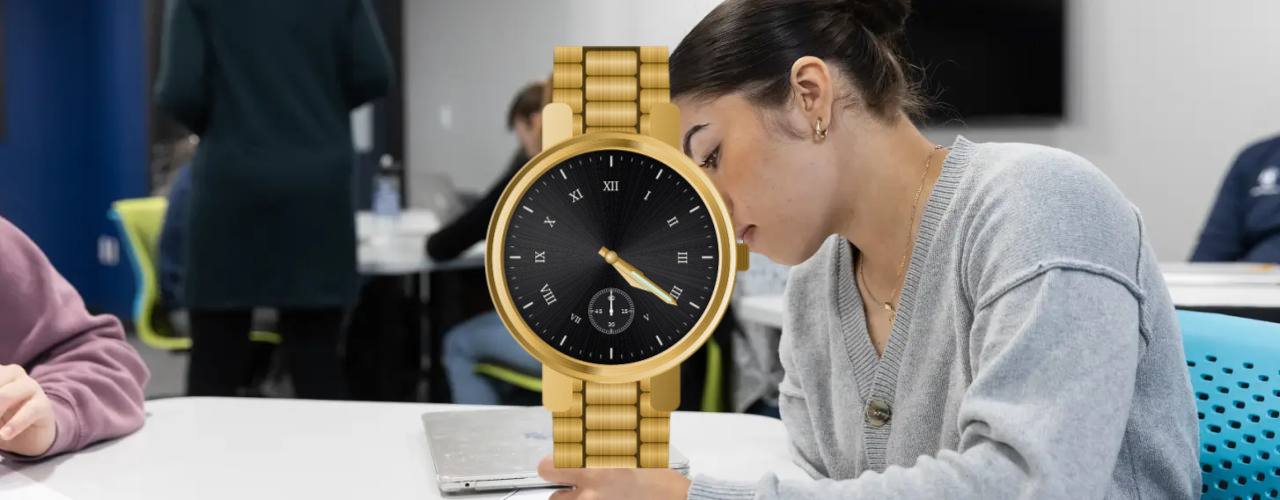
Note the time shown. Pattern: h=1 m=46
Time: h=4 m=21
